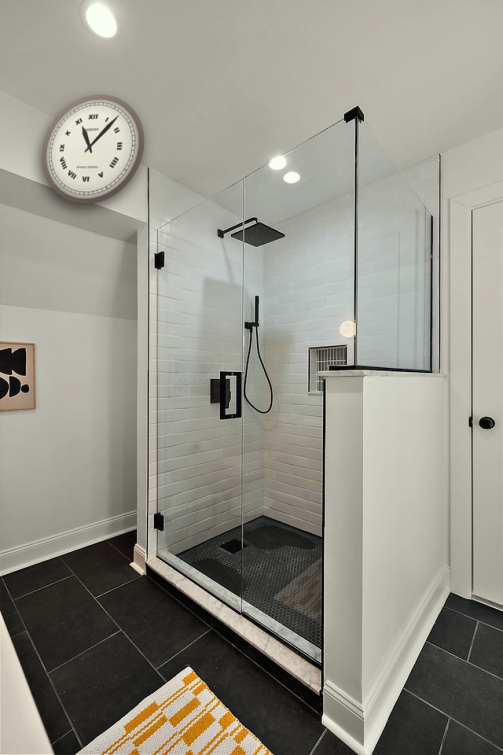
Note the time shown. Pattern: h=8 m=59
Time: h=11 m=7
